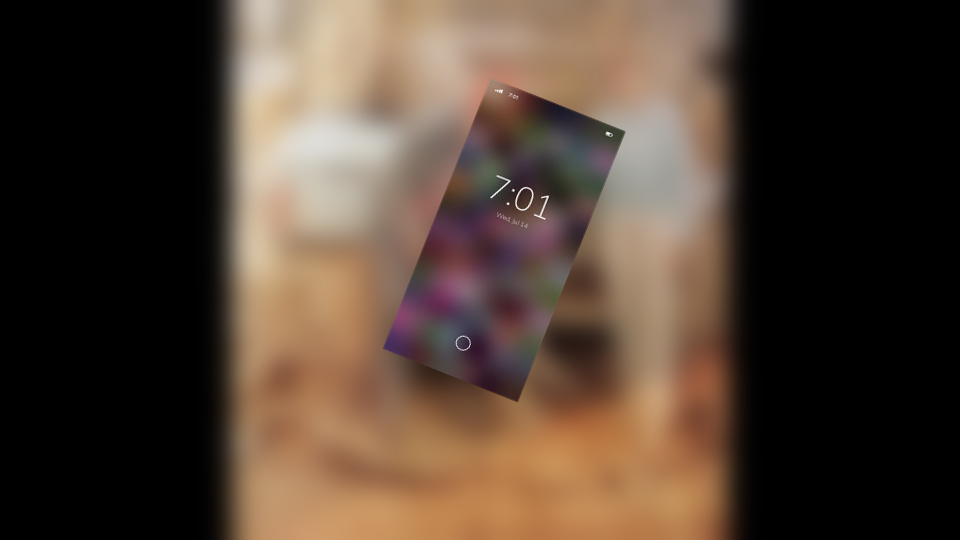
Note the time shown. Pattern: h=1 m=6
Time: h=7 m=1
